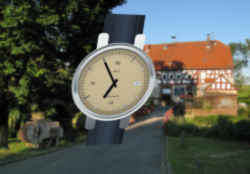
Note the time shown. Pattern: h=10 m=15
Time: h=6 m=55
